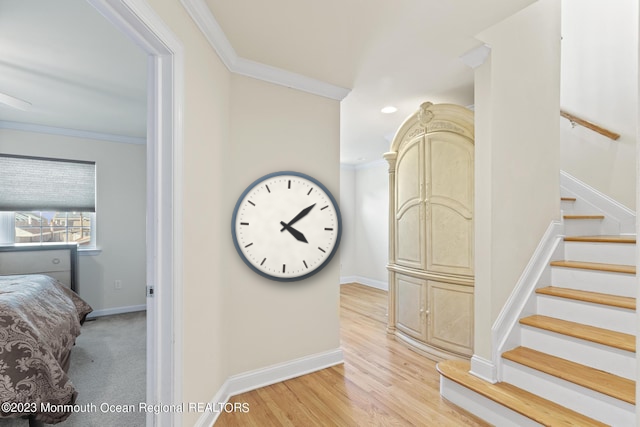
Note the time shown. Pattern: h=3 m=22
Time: h=4 m=8
